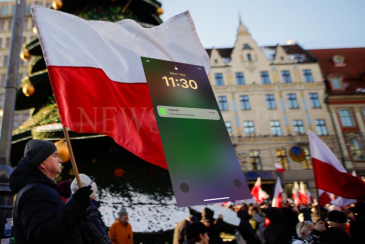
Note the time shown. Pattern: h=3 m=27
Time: h=11 m=30
